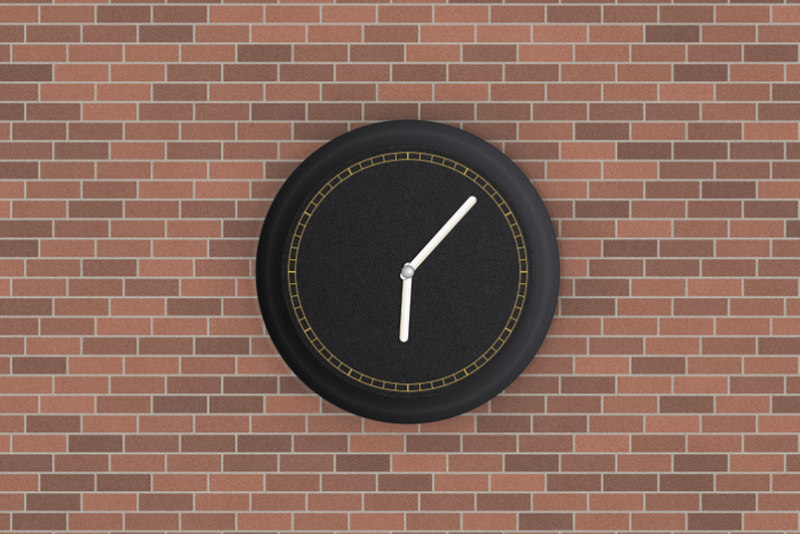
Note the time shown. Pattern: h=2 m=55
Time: h=6 m=7
